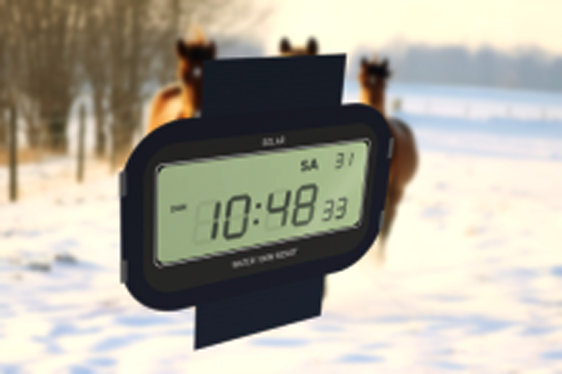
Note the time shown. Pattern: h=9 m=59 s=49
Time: h=10 m=48 s=33
